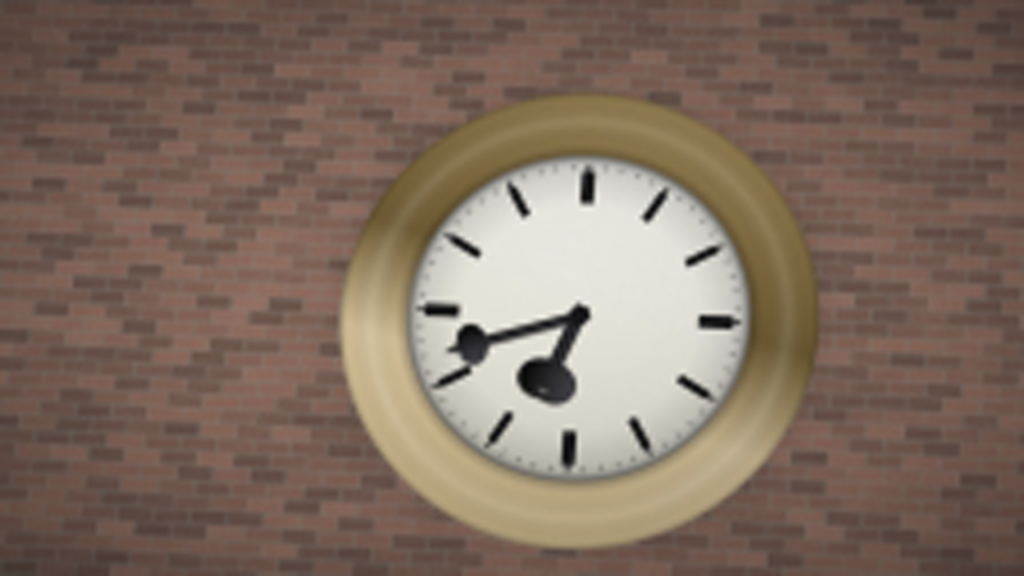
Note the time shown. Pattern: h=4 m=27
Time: h=6 m=42
